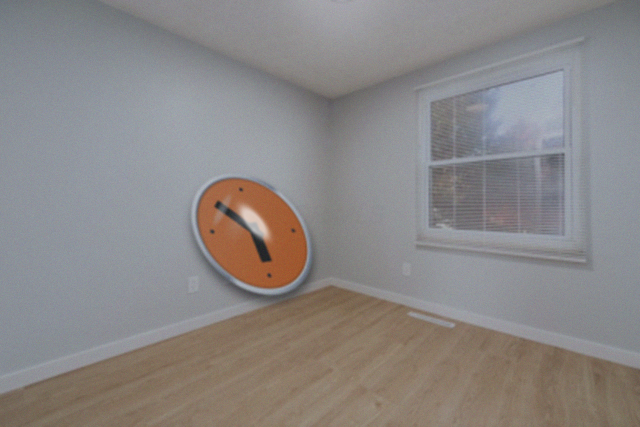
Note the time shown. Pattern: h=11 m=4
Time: h=5 m=52
